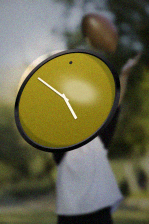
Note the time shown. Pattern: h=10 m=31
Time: h=4 m=51
